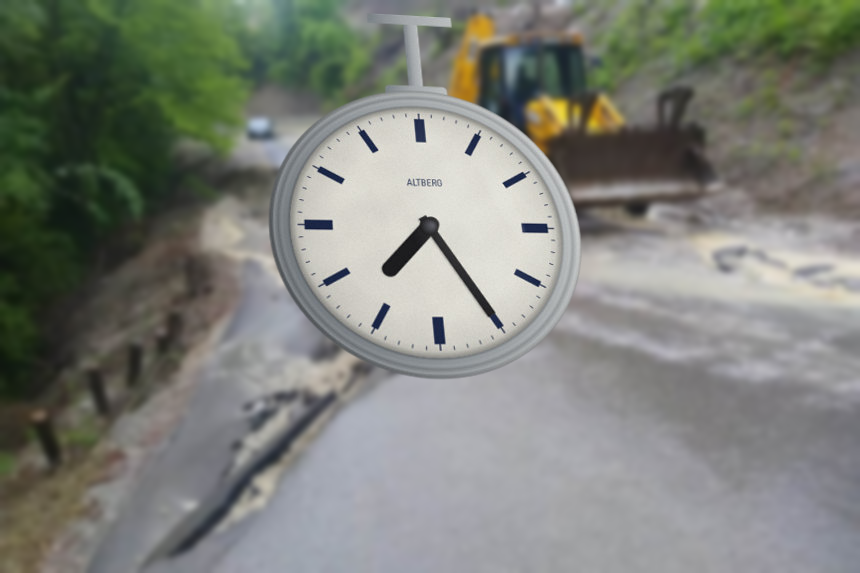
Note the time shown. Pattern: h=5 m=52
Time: h=7 m=25
